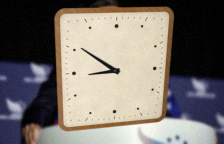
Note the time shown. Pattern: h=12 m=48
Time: h=8 m=51
